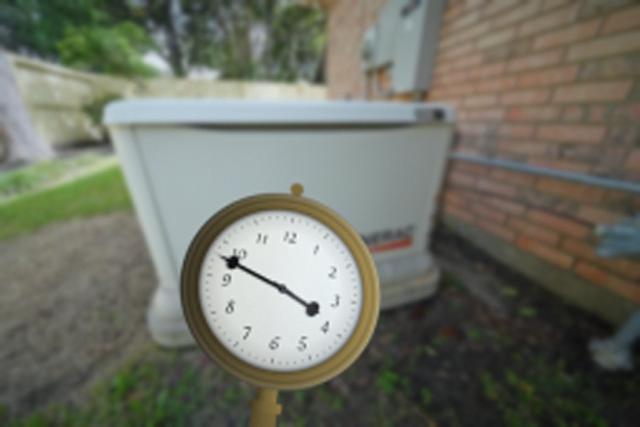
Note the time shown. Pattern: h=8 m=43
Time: h=3 m=48
